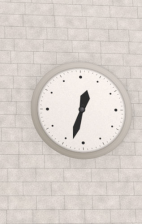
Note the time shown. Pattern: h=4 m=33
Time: h=12 m=33
